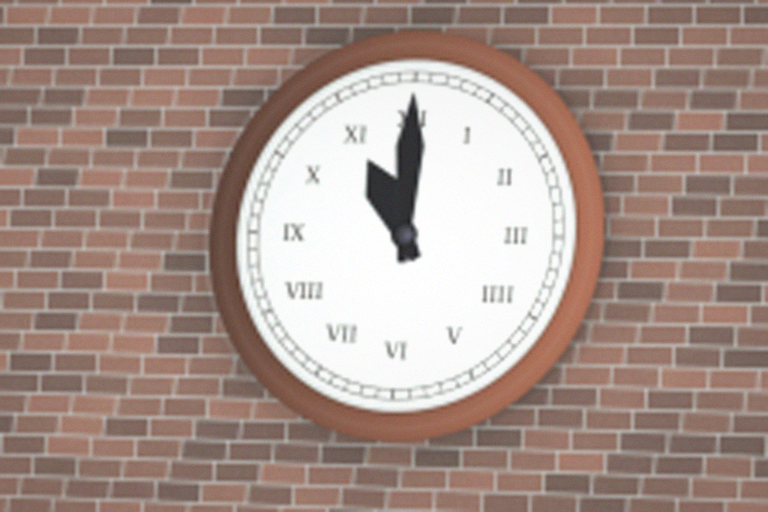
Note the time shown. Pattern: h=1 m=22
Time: h=11 m=0
